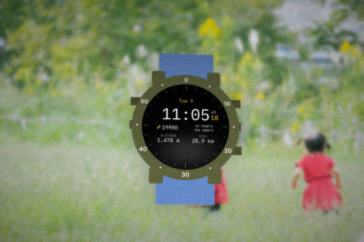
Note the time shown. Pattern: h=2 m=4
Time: h=11 m=5
